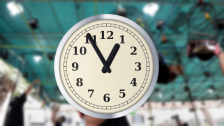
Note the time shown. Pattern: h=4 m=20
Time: h=12 m=55
